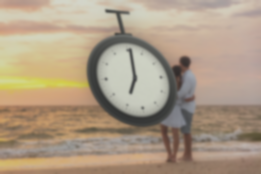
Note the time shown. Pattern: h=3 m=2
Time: h=7 m=1
